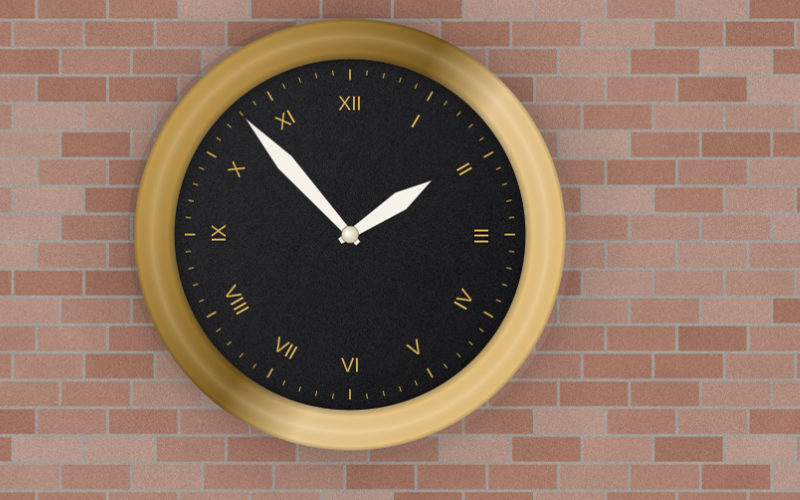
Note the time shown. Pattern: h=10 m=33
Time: h=1 m=53
